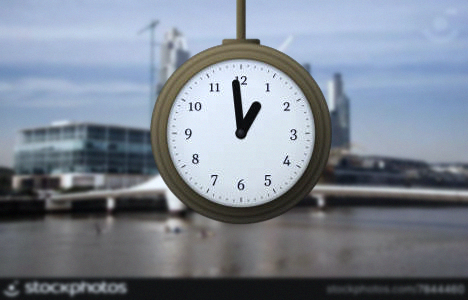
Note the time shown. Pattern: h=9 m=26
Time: h=12 m=59
